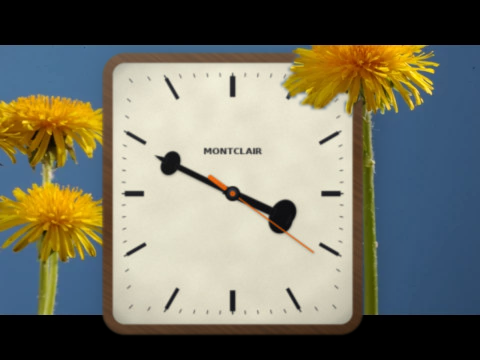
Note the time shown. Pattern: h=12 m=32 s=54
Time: h=3 m=49 s=21
